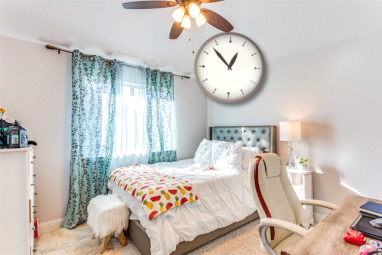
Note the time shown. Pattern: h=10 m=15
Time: h=12 m=53
